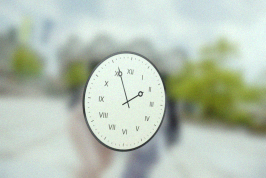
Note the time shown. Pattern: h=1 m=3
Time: h=1 m=56
